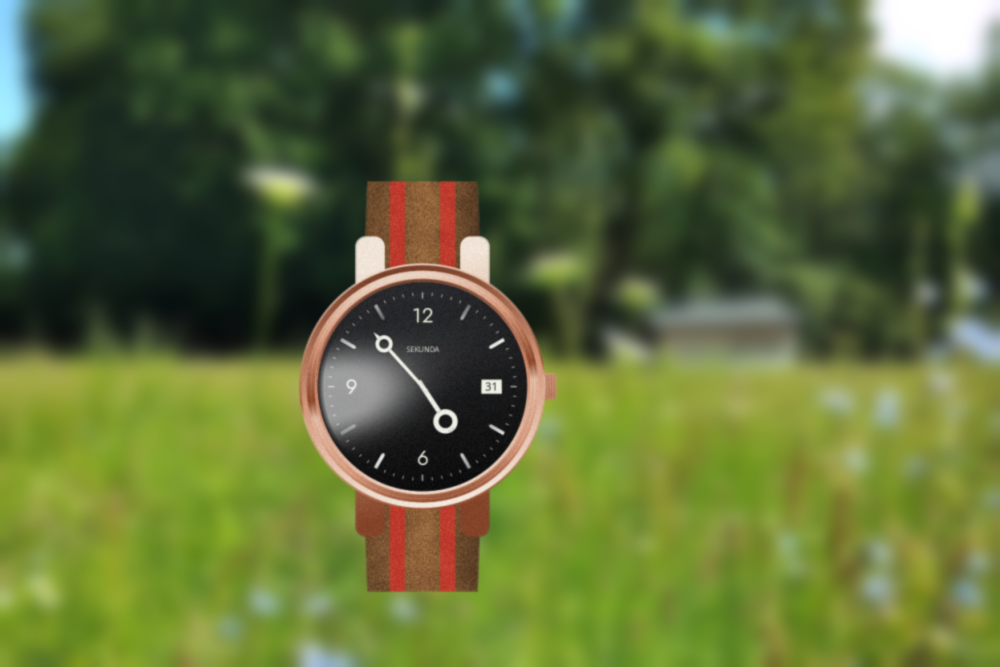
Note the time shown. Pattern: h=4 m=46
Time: h=4 m=53
